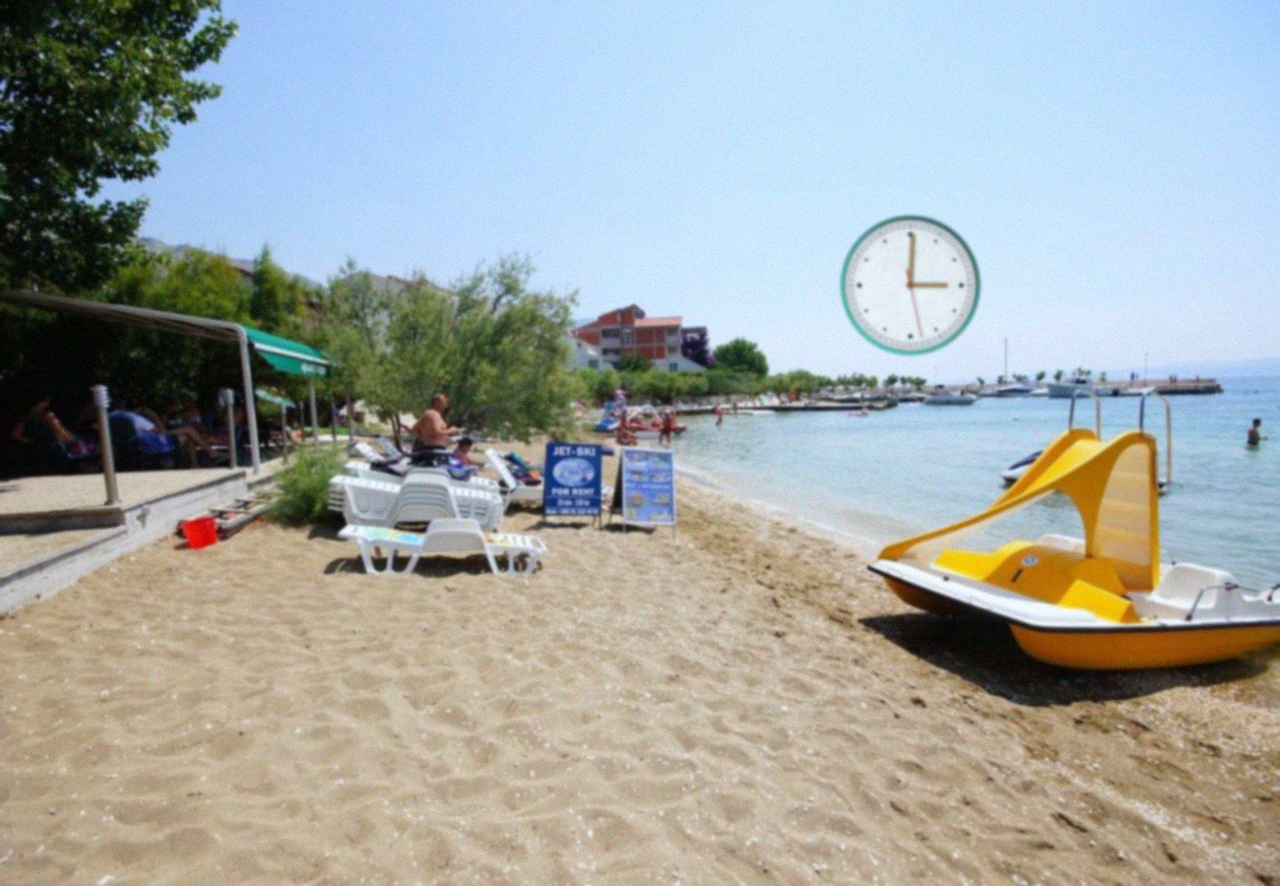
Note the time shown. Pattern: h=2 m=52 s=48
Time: h=3 m=0 s=28
